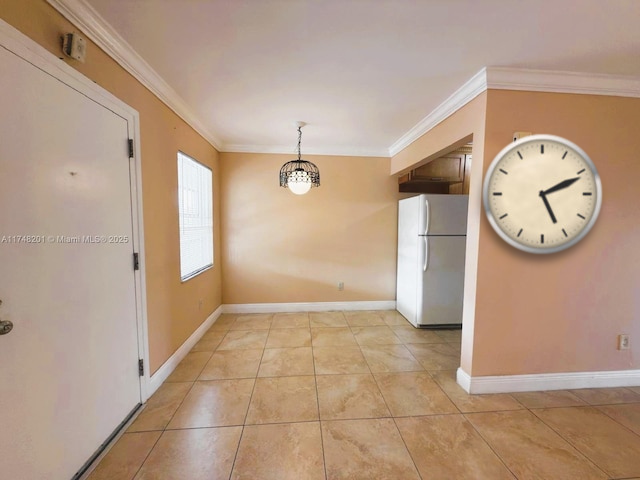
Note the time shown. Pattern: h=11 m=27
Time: h=5 m=11
